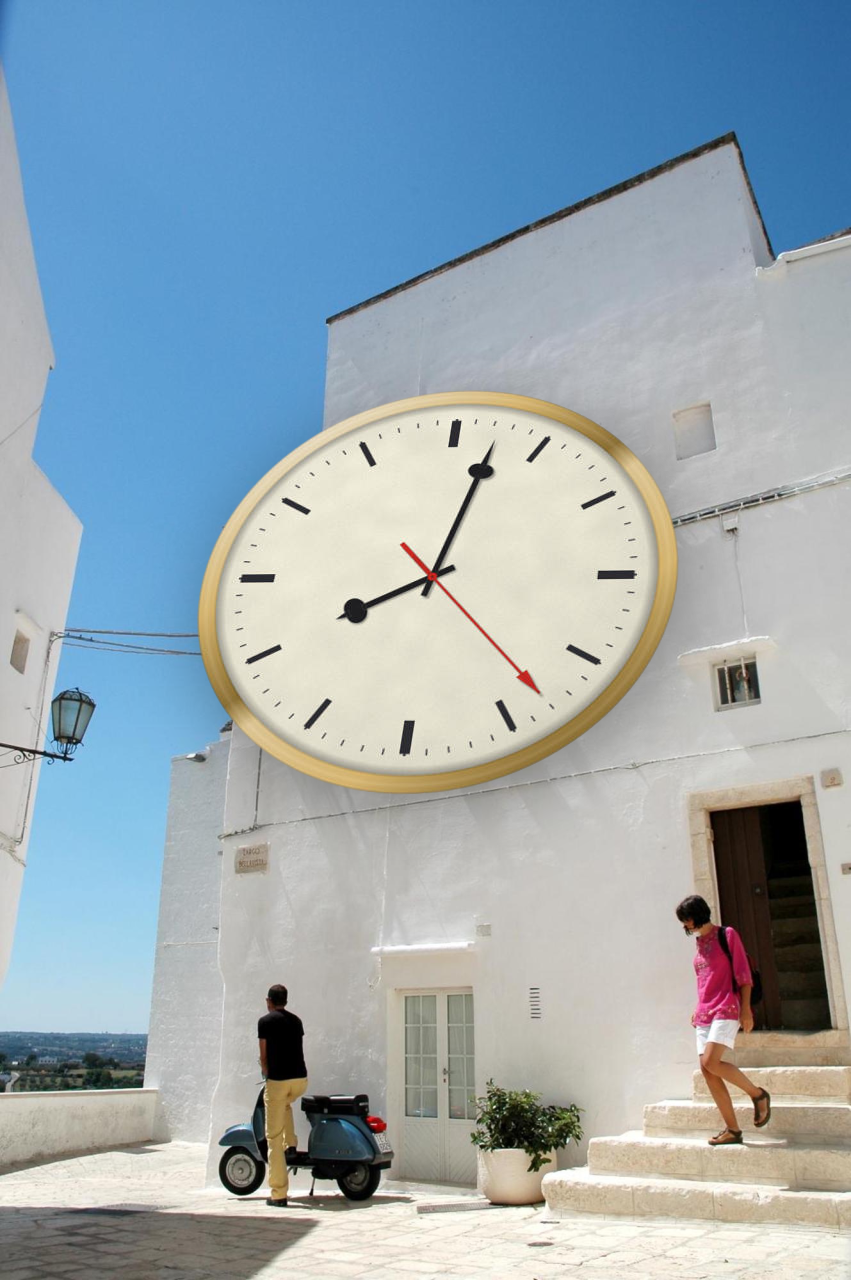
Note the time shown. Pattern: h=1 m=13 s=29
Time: h=8 m=2 s=23
